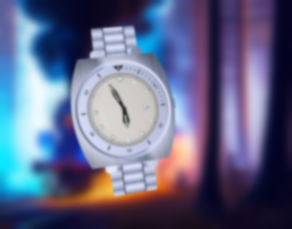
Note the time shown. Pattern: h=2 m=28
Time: h=5 m=56
